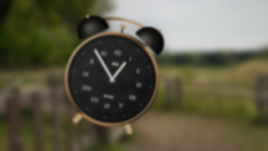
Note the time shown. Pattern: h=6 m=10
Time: h=12 m=53
